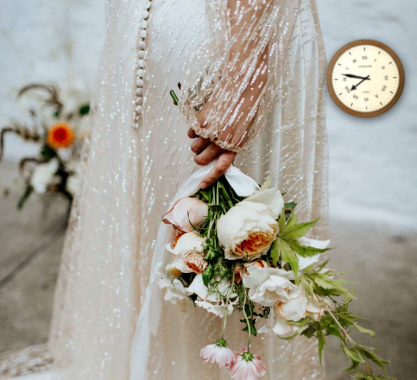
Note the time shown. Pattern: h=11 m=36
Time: h=7 m=47
